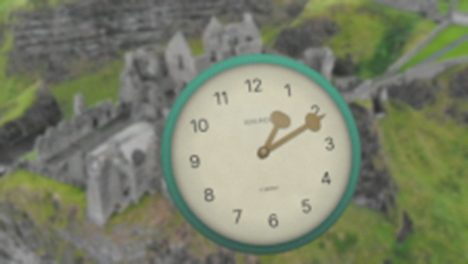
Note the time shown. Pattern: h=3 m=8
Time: h=1 m=11
